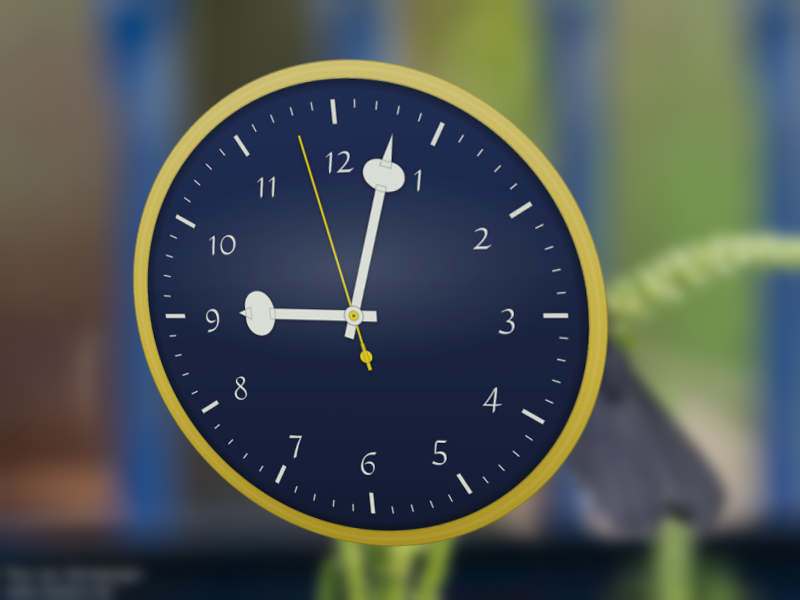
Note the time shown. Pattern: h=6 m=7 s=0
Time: h=9 m=2 s=58
